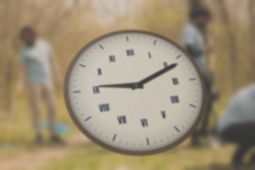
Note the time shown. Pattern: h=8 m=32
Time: h=9 m=11
